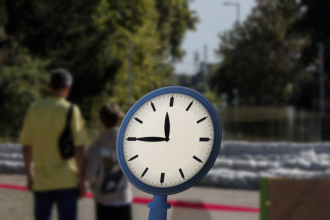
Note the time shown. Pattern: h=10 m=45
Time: h=11 m=45
